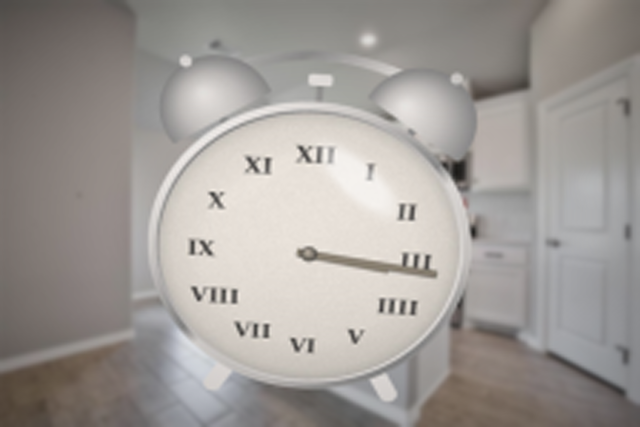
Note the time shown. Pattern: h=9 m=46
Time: h=3 m=16
